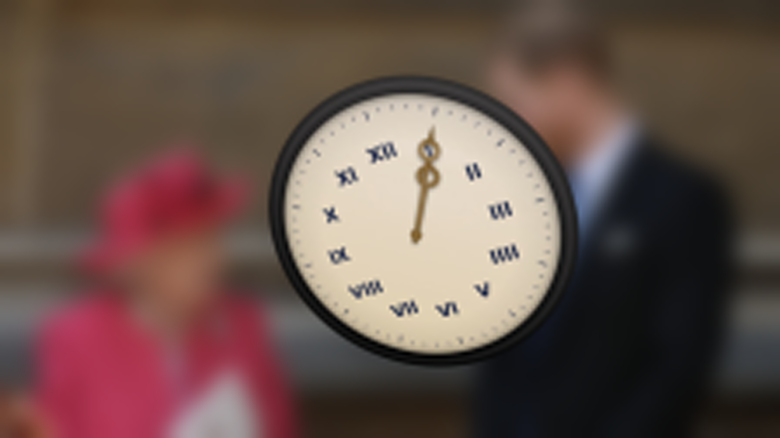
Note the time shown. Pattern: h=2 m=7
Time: h=1 m=5
